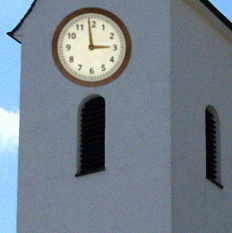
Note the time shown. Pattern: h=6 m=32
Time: h=2 m=59
